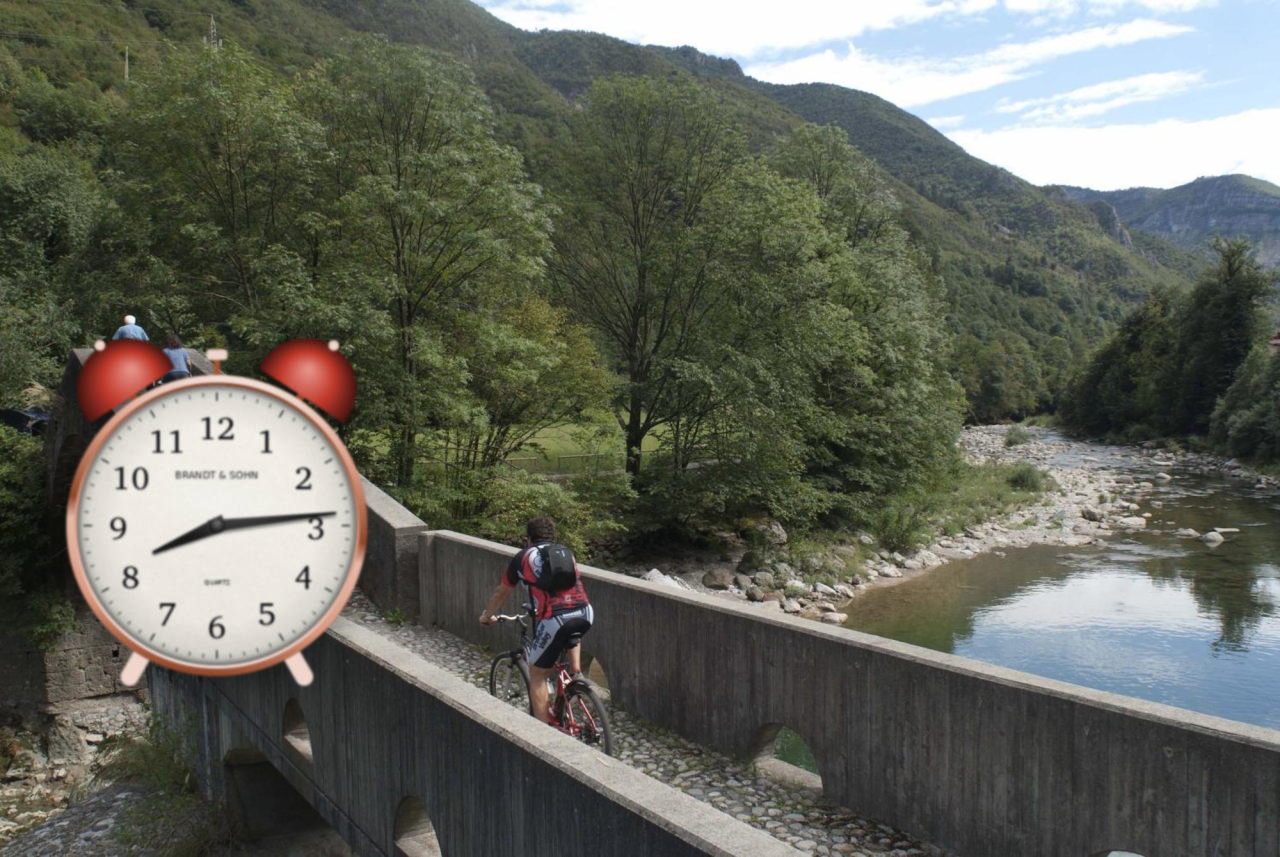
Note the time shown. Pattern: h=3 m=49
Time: h=8 m=14
